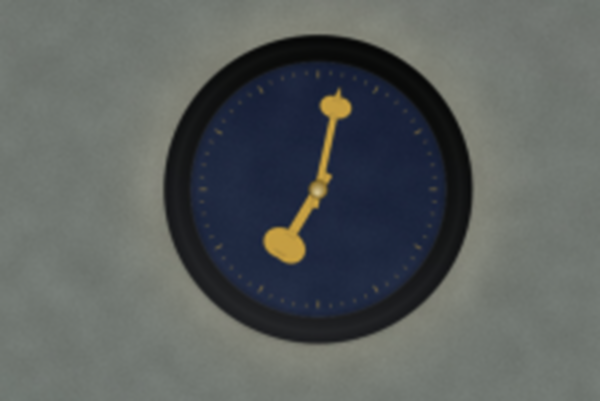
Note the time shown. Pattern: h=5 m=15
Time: h=7 m=2
